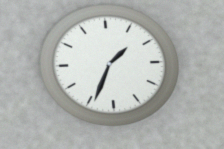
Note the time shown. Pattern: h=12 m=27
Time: h=1 m=34
